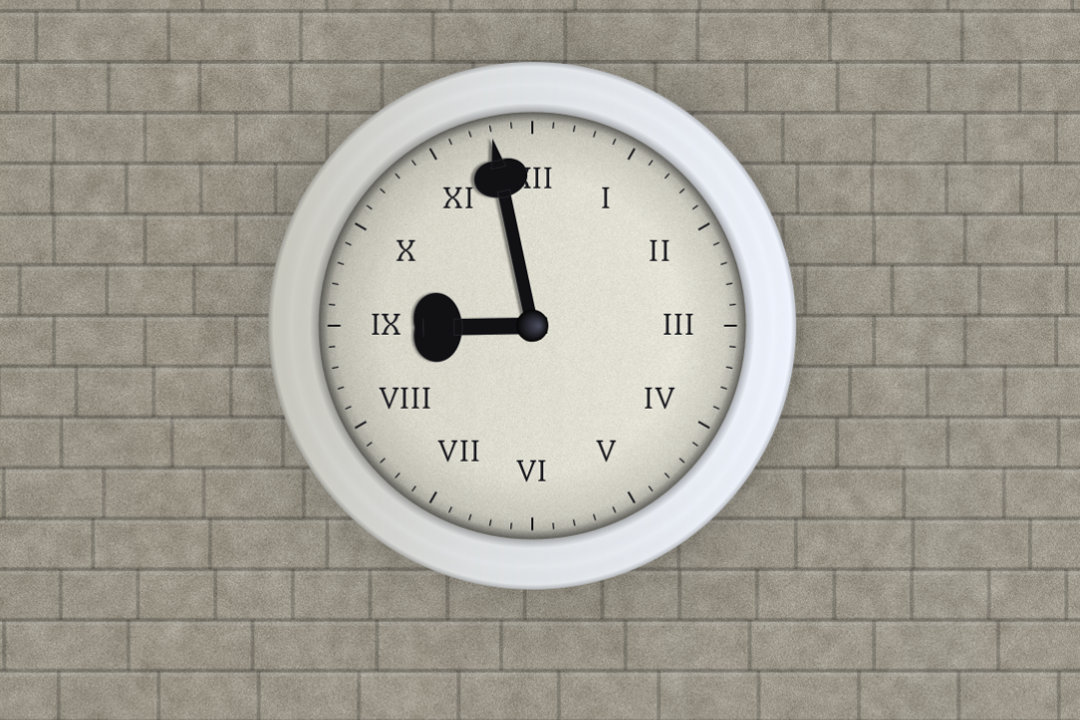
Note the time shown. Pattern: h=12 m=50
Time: h=8 m=58
